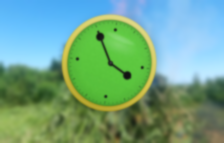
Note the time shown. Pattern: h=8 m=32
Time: h=3 m=55
